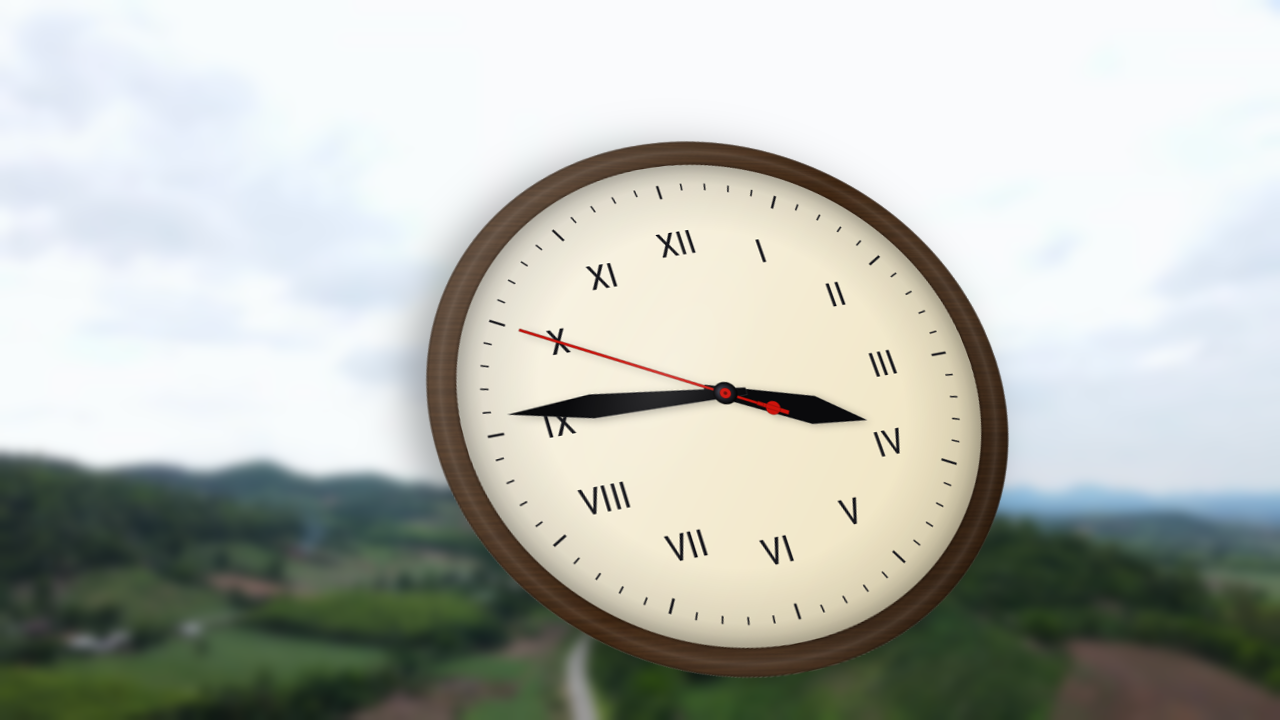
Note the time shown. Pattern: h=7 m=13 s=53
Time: h=3 m=45 s=50
